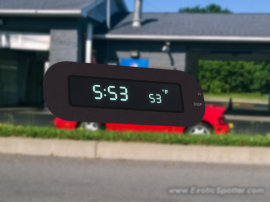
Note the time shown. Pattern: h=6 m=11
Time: h=5 m=53
